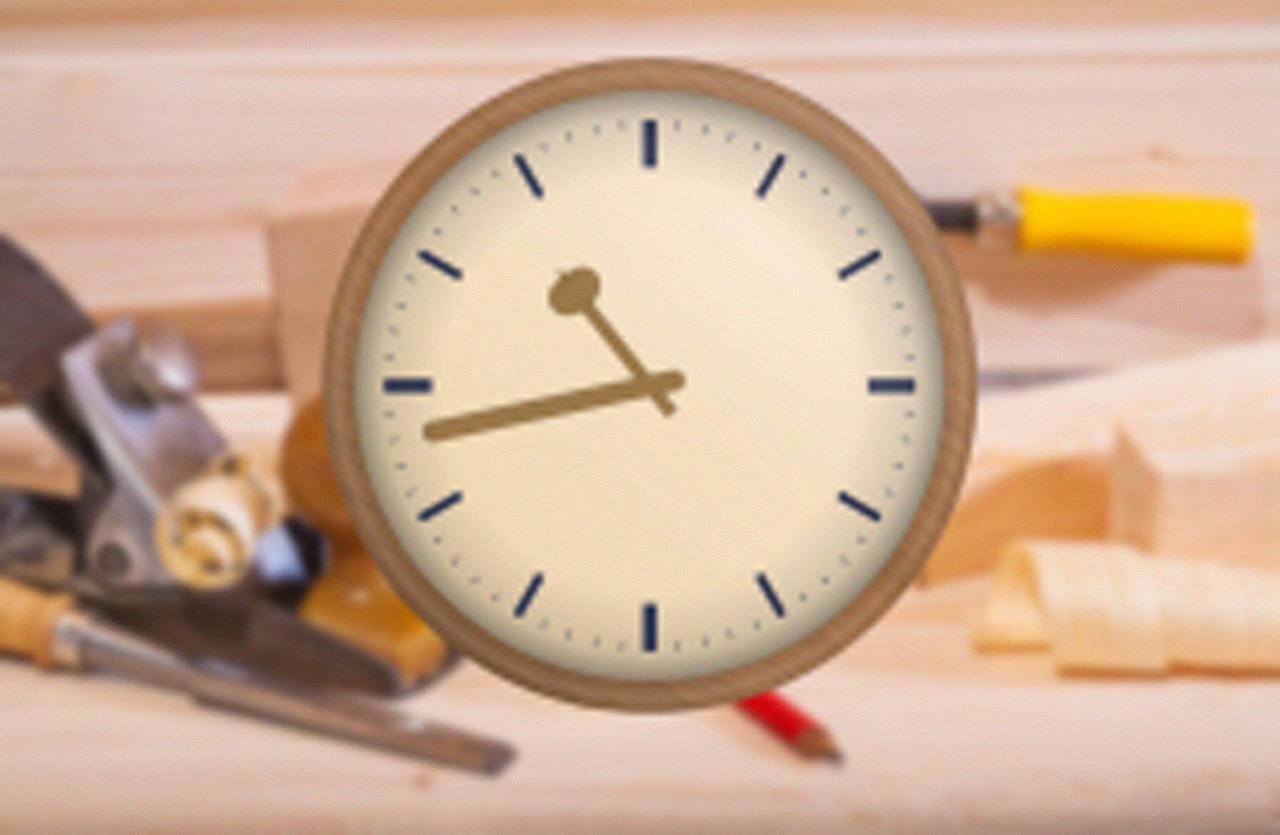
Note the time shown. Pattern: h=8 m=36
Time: h=10 m=43
